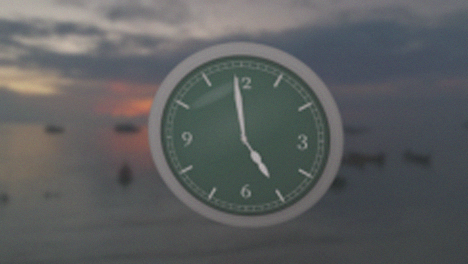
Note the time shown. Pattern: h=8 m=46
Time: h=4 m=59
